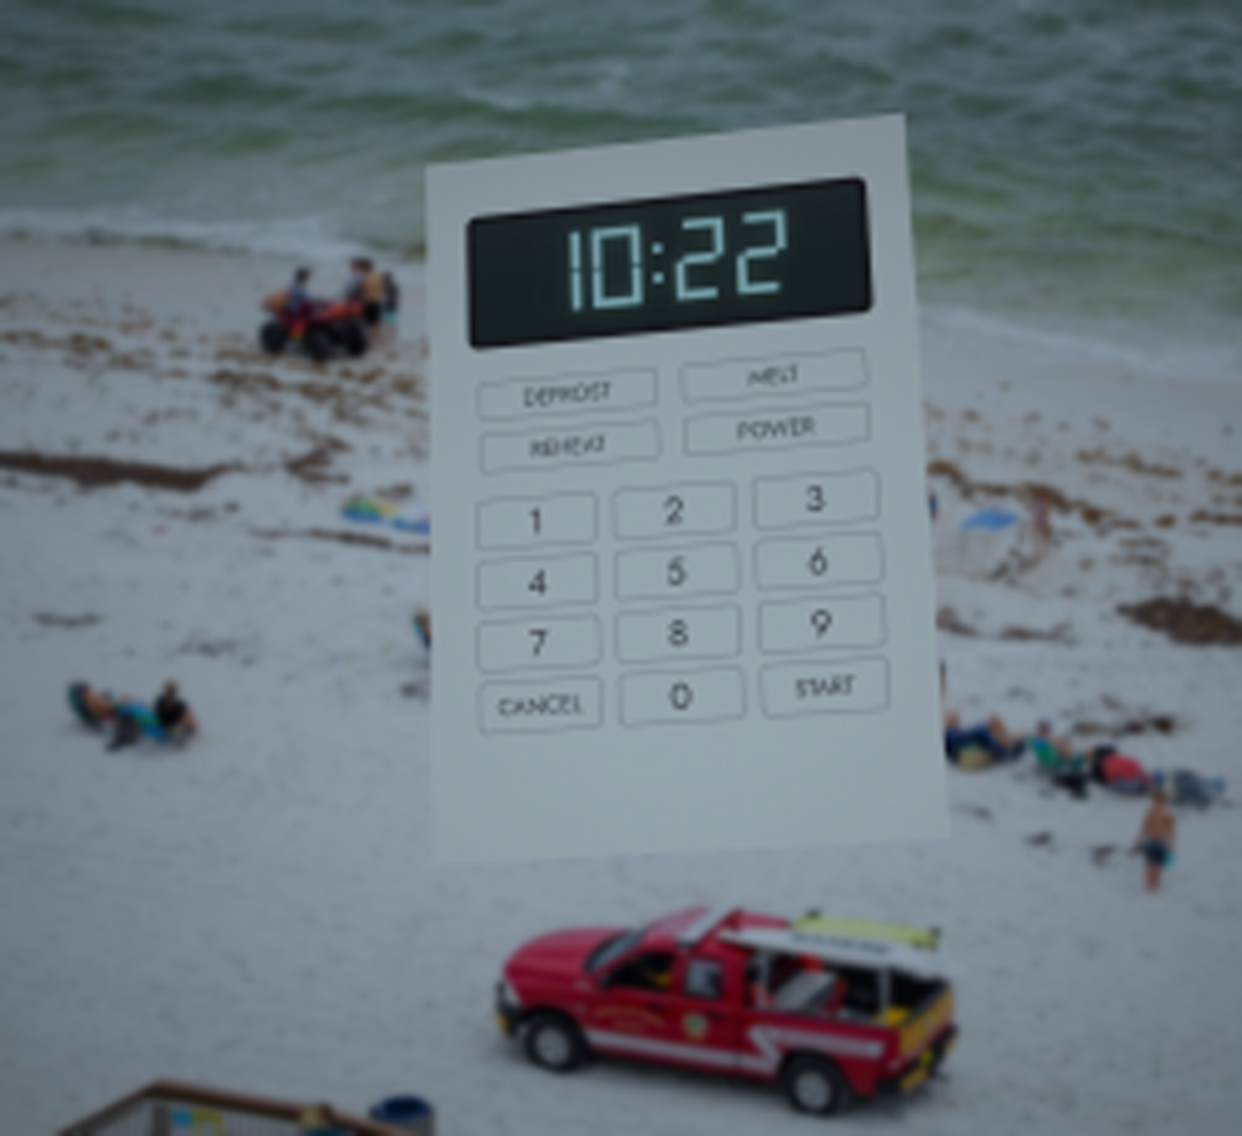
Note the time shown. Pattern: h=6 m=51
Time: h=10 m=22
